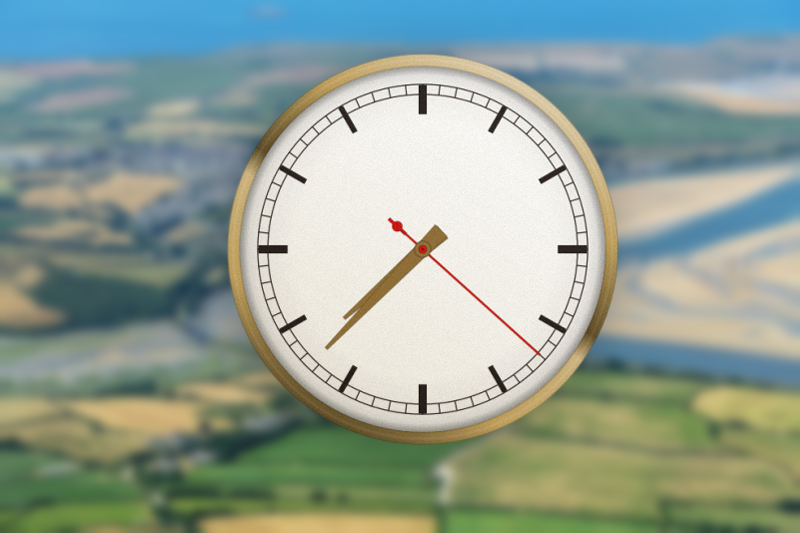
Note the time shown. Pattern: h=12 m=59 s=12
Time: h=7 m=37 s=22
